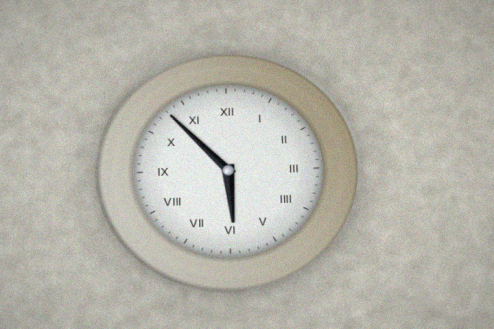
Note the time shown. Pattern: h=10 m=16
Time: h=5 m=53
